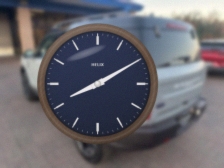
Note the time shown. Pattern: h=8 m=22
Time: h=8 m=10
